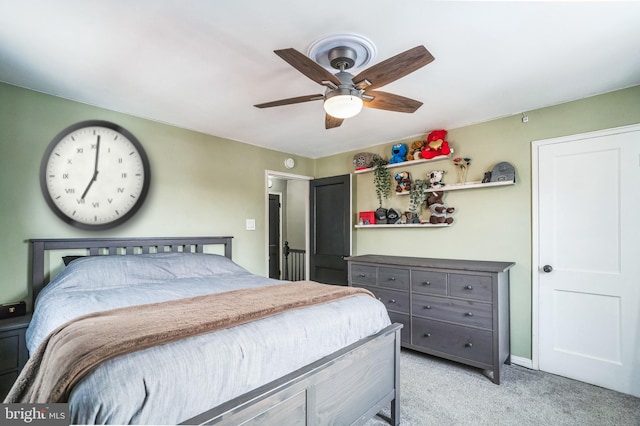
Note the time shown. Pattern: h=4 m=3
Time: h=7 m=1
